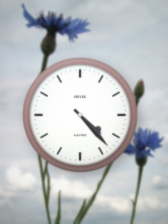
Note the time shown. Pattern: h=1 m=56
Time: h=4 m=23
